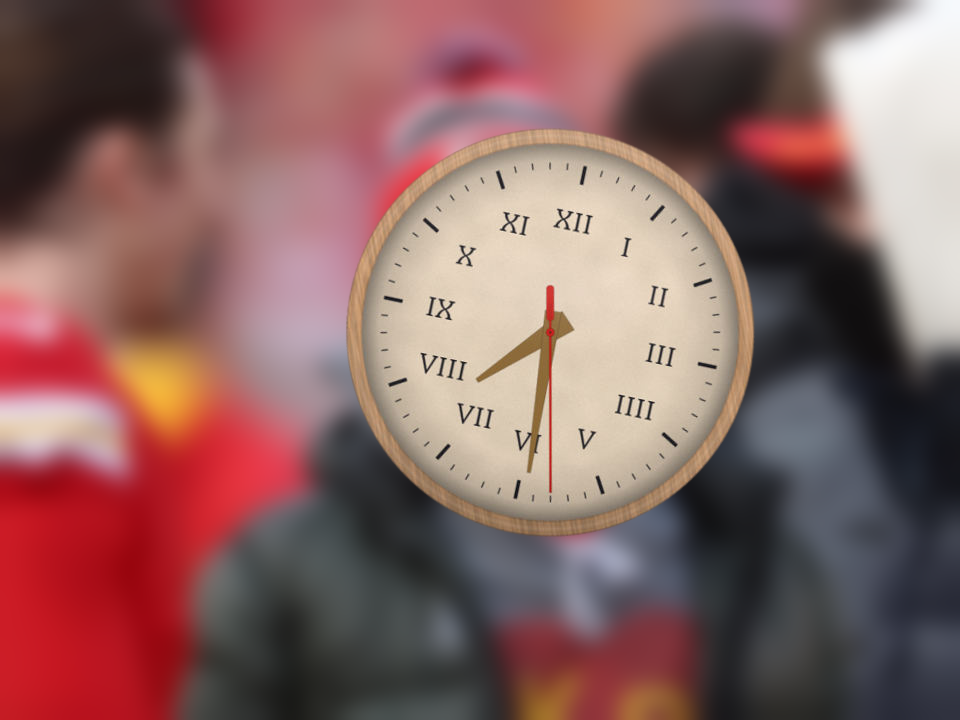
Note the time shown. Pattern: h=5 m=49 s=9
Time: h=7 m=29 s=28
